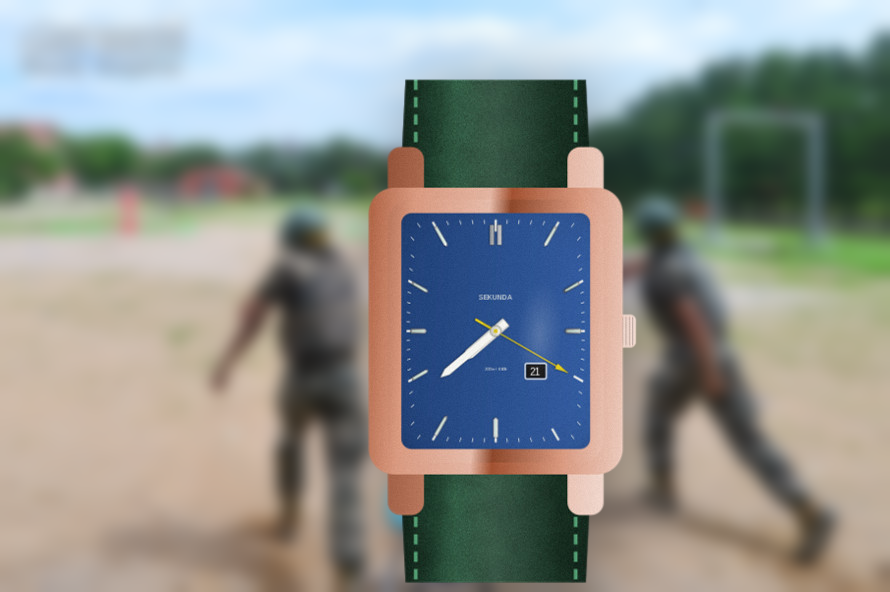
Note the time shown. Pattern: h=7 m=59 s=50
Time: h=7 m=38 s=20
